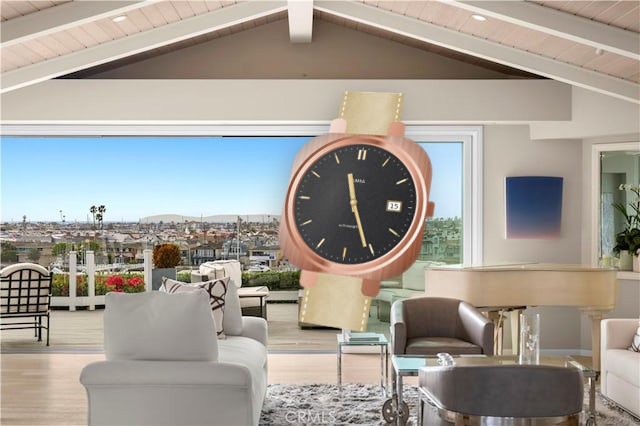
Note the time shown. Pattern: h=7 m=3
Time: h=11 m=26
